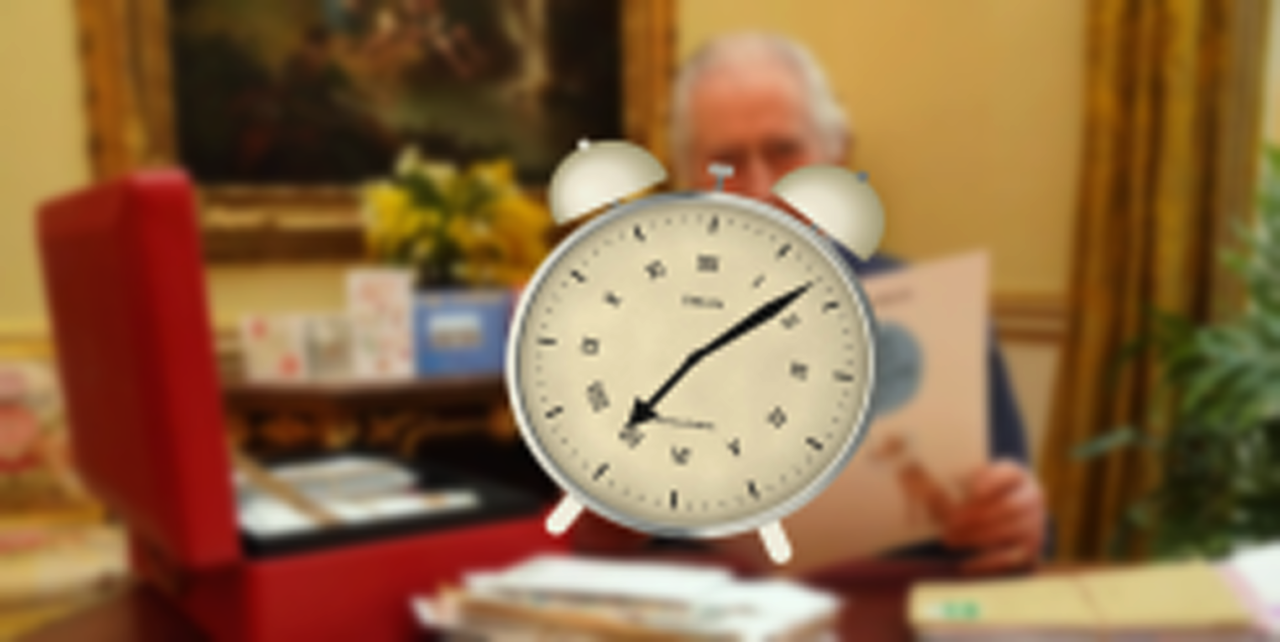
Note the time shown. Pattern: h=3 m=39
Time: h=7 m=8
